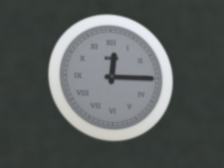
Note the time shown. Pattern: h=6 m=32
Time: h=12 m=15
